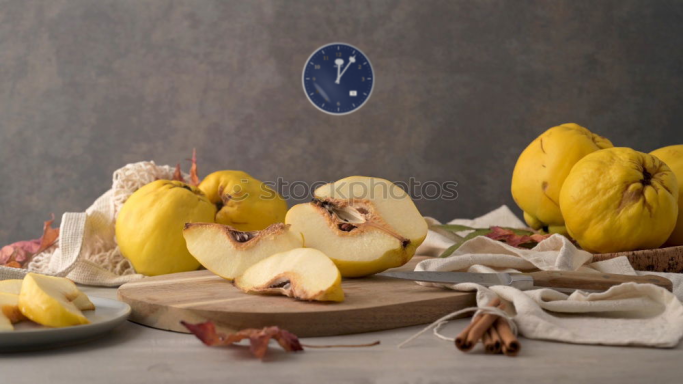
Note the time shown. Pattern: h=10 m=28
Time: h=12 m=6
